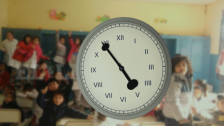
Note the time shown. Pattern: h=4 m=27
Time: h=4 m=54
